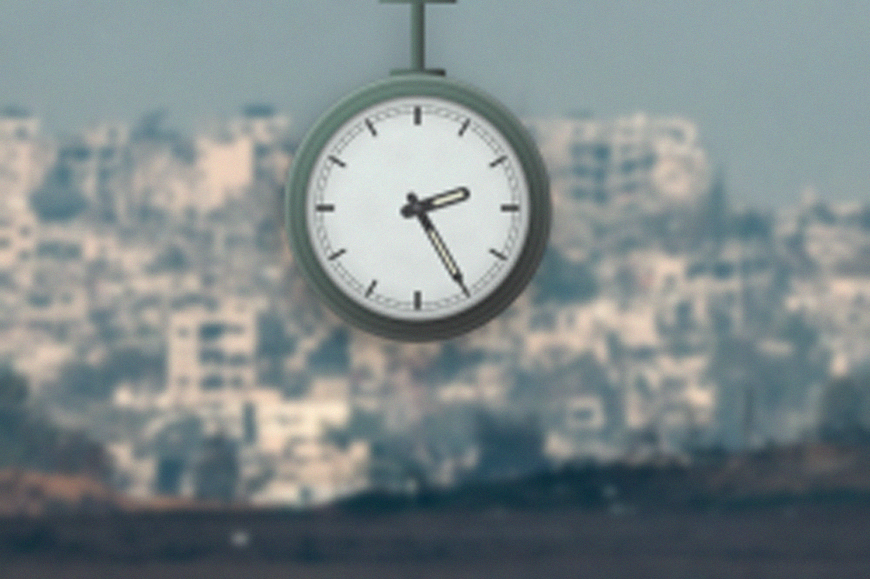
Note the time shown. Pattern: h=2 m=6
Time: h=2 m=25
